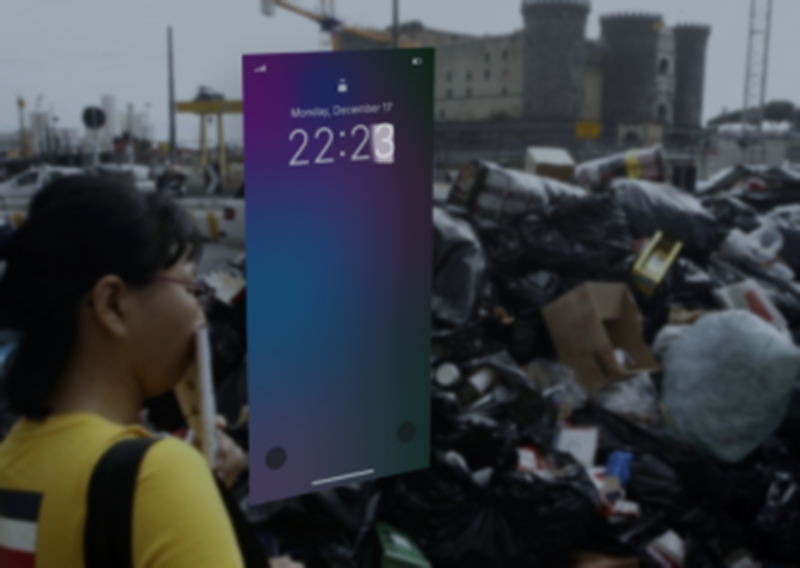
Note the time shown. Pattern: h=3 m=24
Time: h=22 m=23
